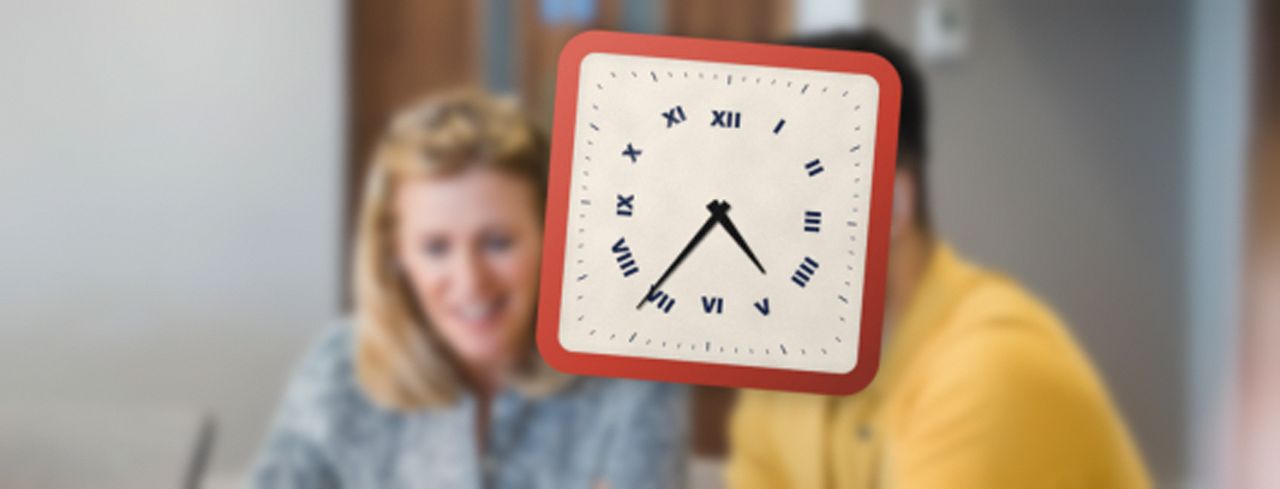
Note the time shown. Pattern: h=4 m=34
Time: h=4 m=36
